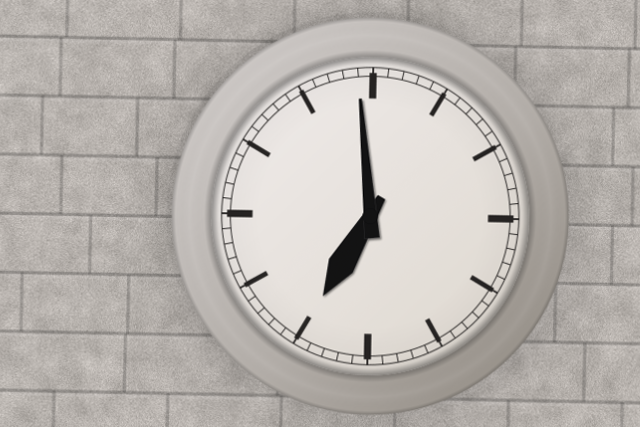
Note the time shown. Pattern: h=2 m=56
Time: h=6 m=59
